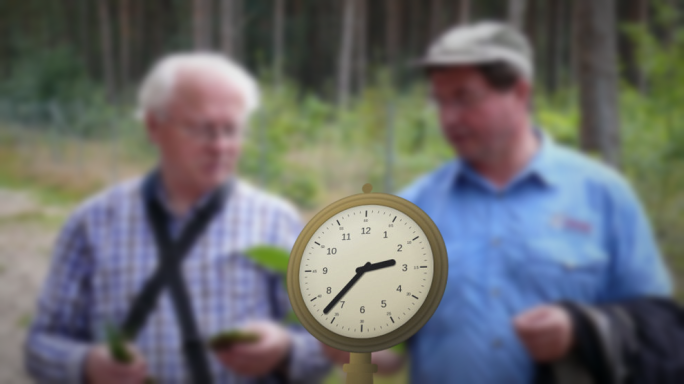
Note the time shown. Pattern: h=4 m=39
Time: h=2 m=37
